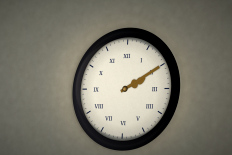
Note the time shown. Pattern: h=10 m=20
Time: h=2 m=10
